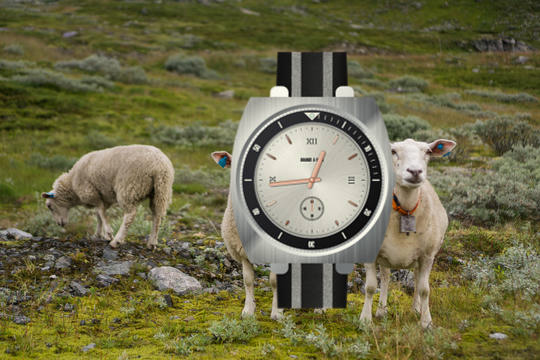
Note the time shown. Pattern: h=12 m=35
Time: h=12 m=44
